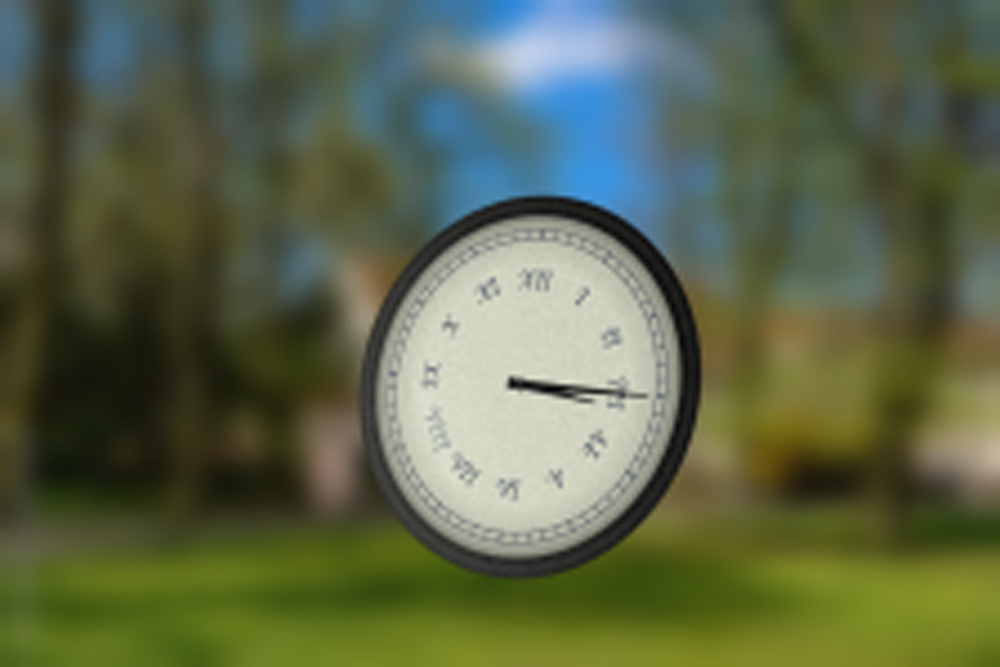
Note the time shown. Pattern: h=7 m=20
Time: h=3 m=15
